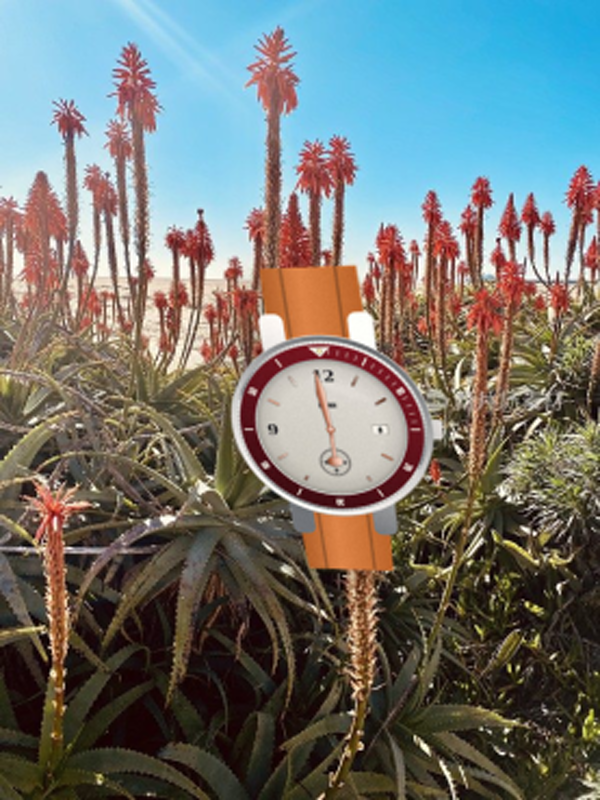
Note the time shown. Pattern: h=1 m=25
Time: h=5 m=59
